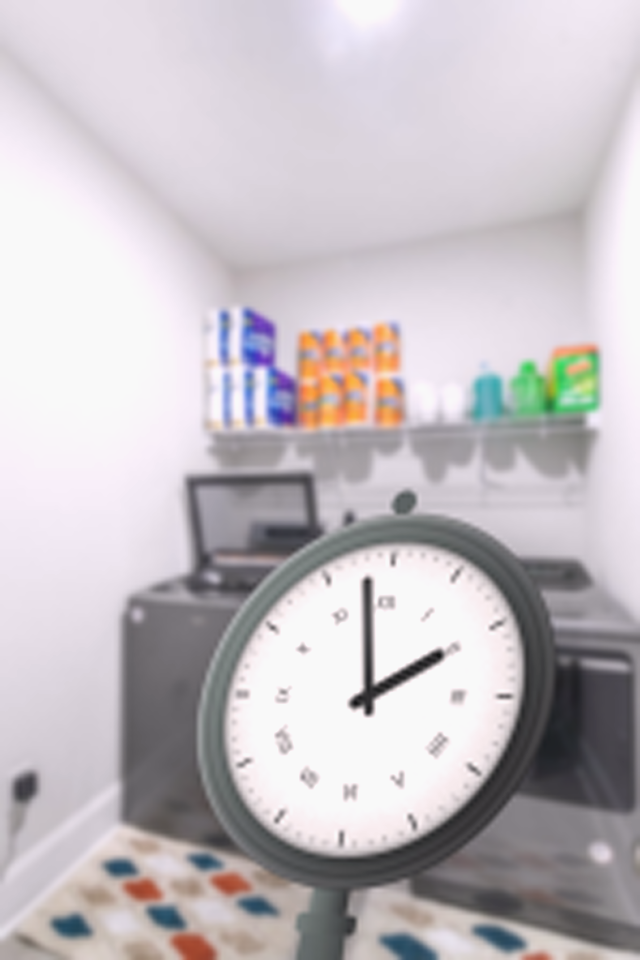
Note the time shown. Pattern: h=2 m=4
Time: h=1 m=58
